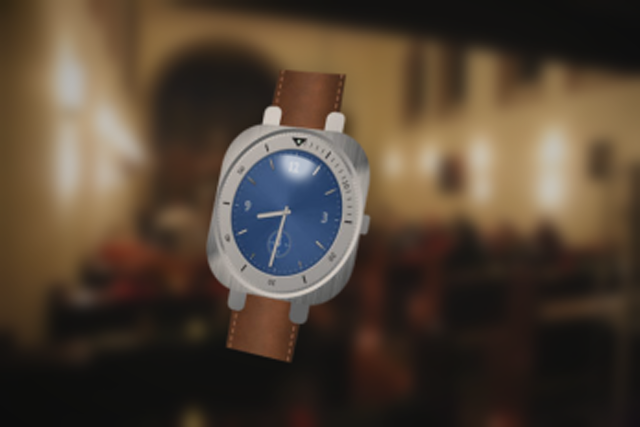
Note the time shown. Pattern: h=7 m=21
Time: h=8 m=31
